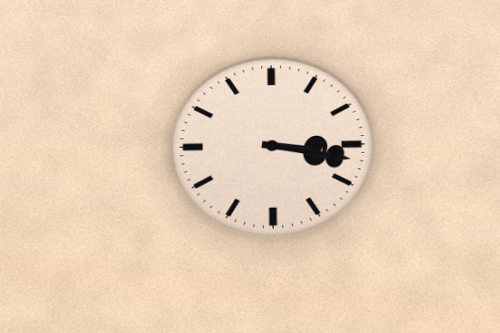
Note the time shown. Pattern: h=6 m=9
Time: h=3 m=17
